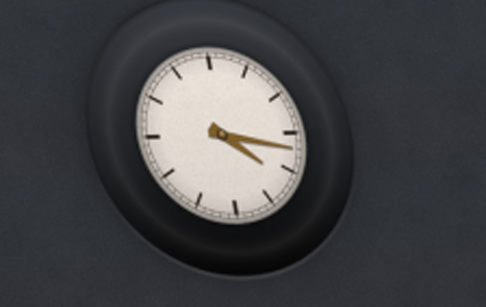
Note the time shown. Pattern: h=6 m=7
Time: h=4 m=17
